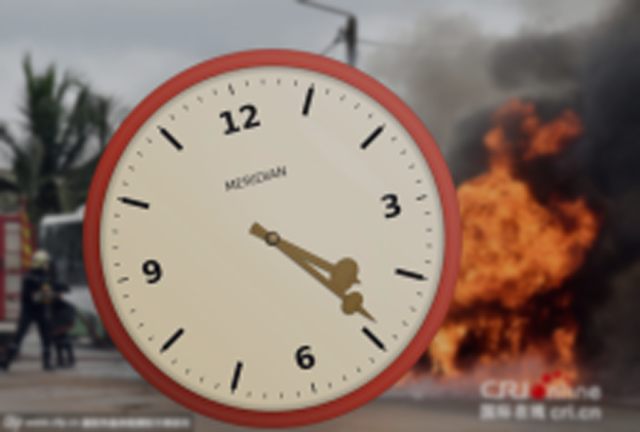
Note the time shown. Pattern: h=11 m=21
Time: h=4 m=24
